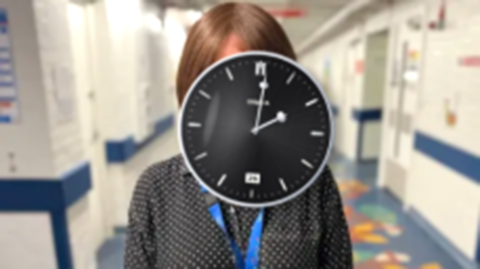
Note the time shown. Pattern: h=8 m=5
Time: h=2 m=1
